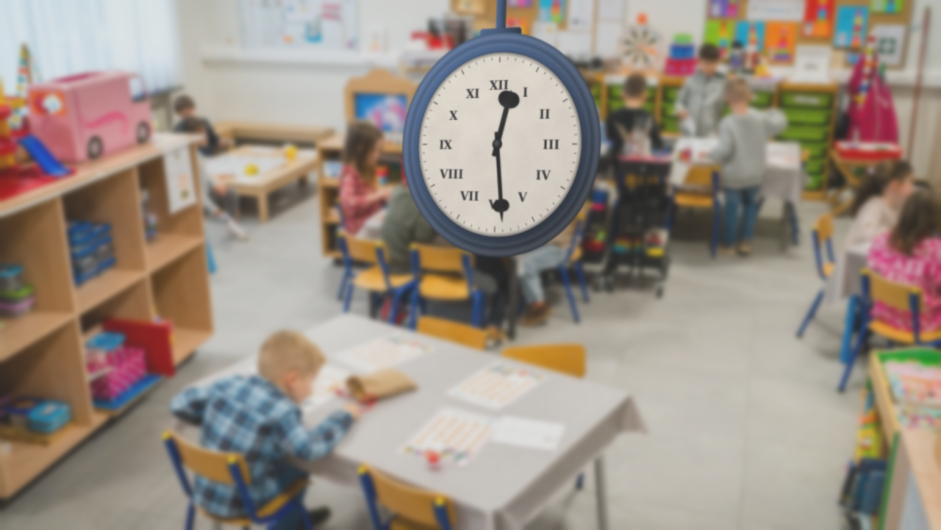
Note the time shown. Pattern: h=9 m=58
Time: h=12 m=29
